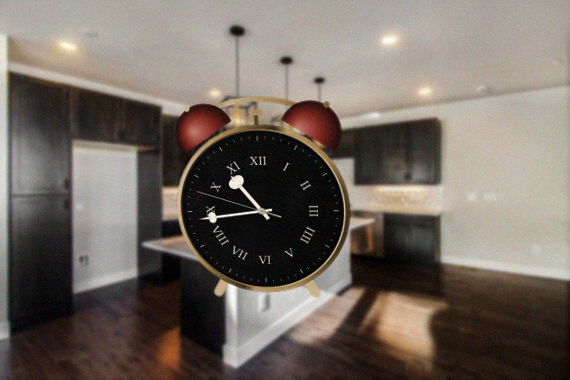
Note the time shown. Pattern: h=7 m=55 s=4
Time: h=10 m=43 s=48
